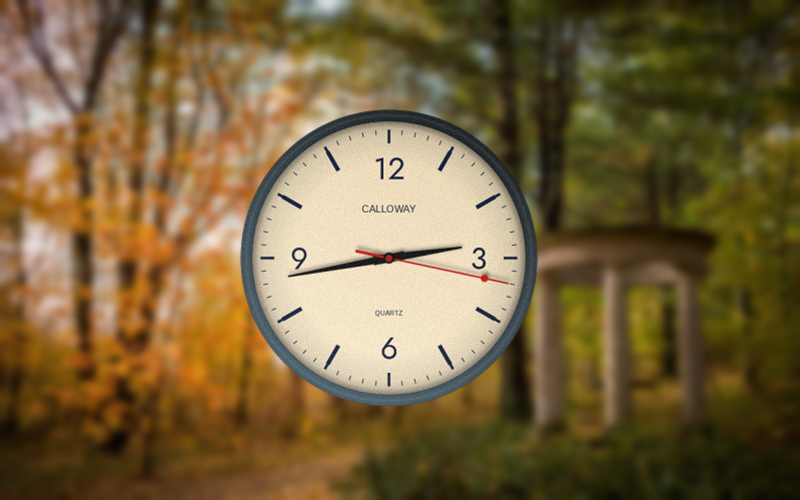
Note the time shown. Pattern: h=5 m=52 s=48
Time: h=2 m=43 s=17
